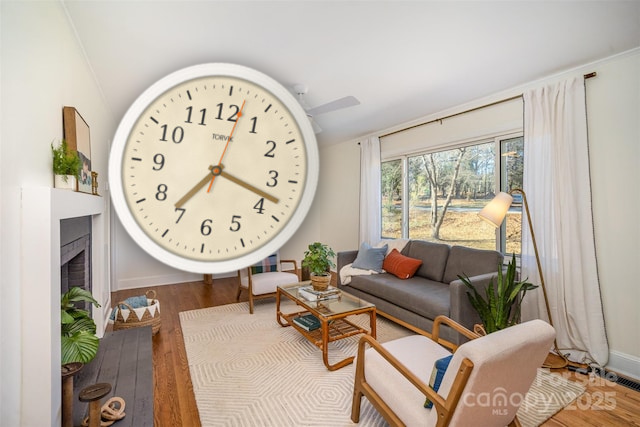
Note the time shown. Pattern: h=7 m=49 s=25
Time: h=7 m=18 s=2
